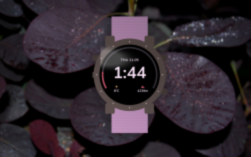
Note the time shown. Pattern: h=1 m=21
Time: h=1 m=44
